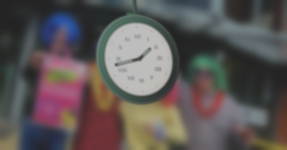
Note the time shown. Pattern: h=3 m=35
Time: h=1 m=43
